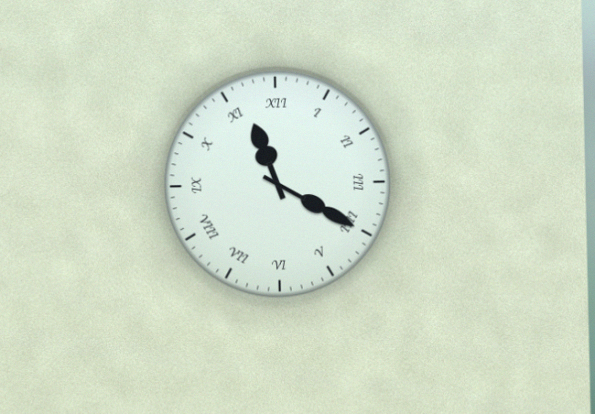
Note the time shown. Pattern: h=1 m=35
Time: h=11 m=20
